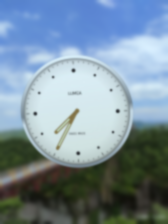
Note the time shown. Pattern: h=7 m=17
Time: h=7 m=35
